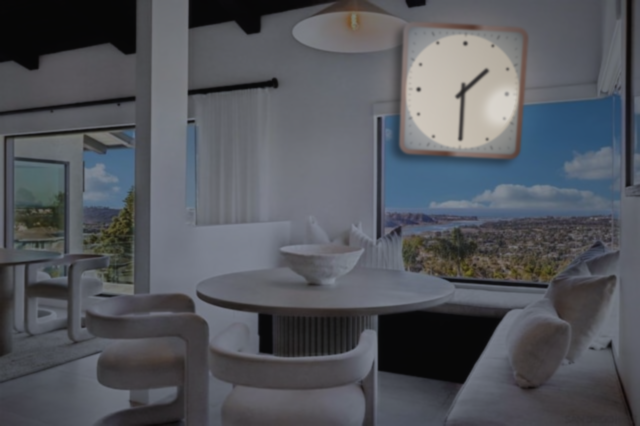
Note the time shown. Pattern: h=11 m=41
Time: h=1 m=30
